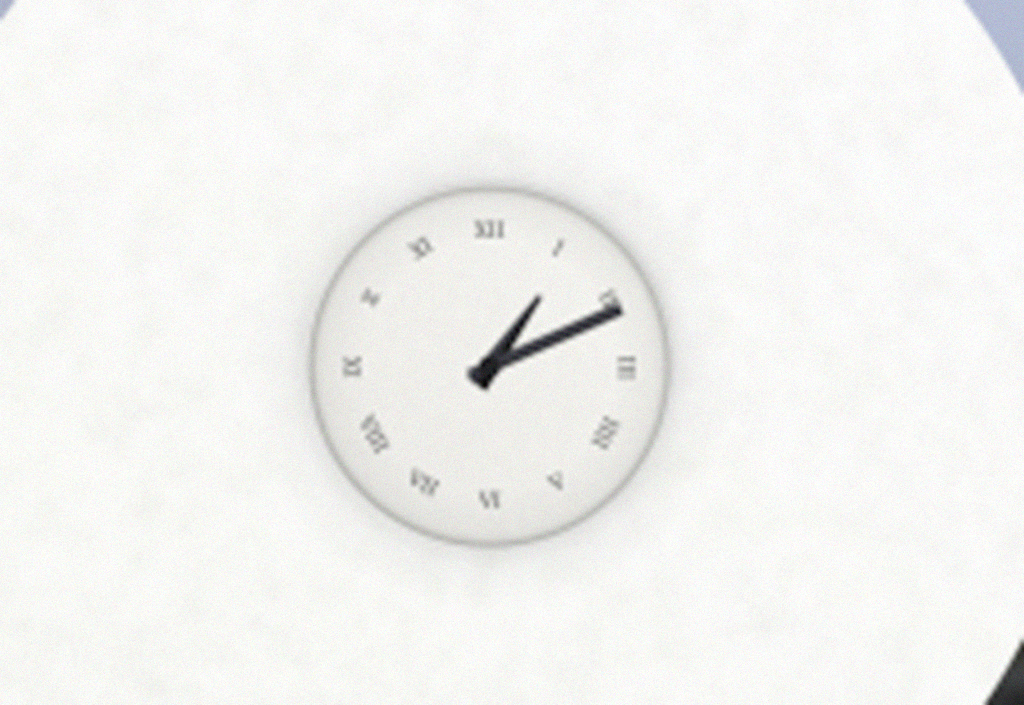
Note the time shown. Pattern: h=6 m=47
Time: h=1 m=11
